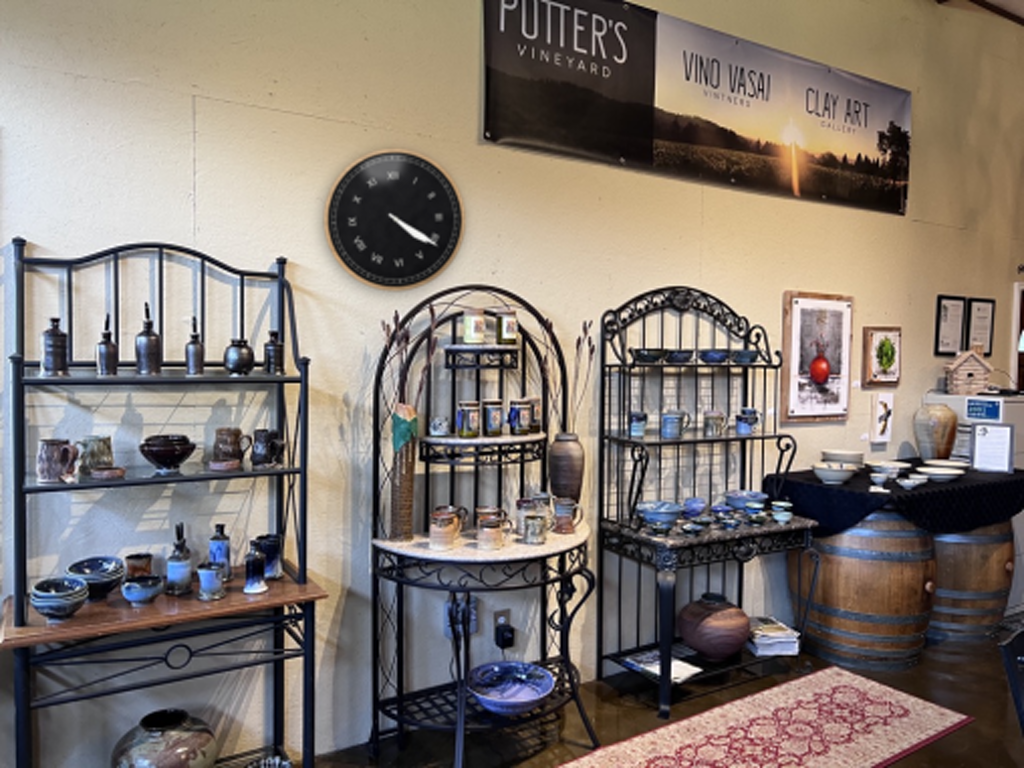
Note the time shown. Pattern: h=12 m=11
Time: h=4 m=21
